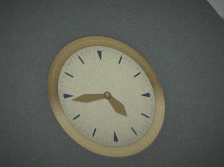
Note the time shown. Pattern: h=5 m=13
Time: h=4 m=44
